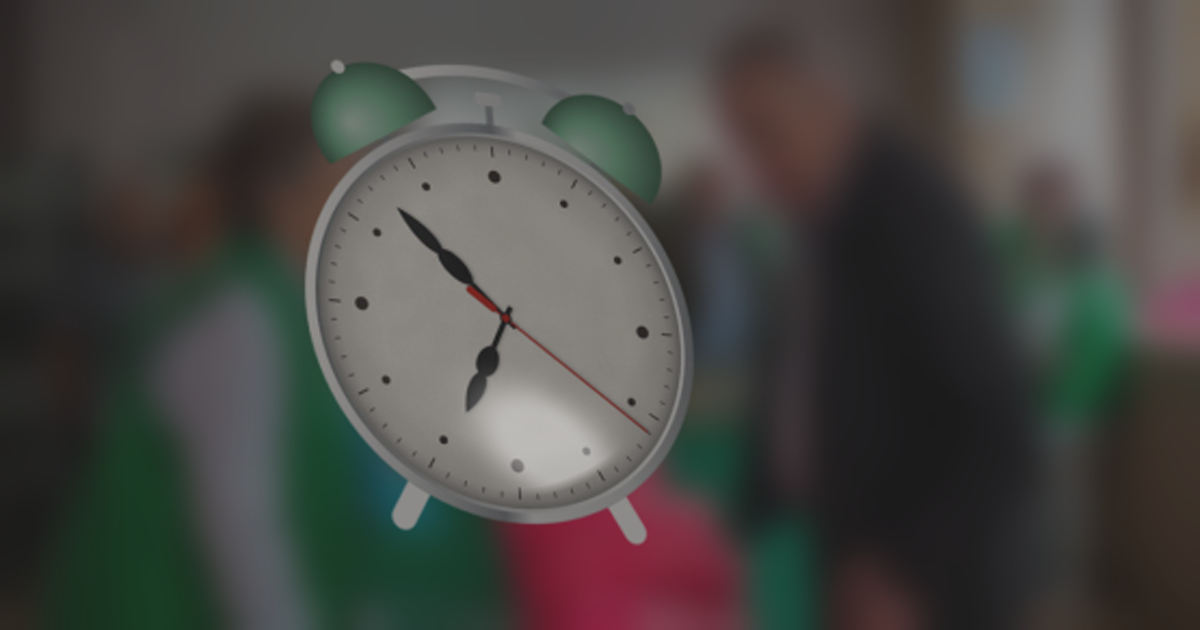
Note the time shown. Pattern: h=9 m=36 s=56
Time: h=6 m=52 s=21
